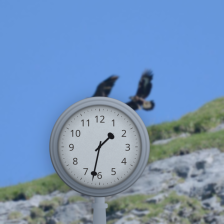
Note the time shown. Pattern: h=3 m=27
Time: h=1 m=32
